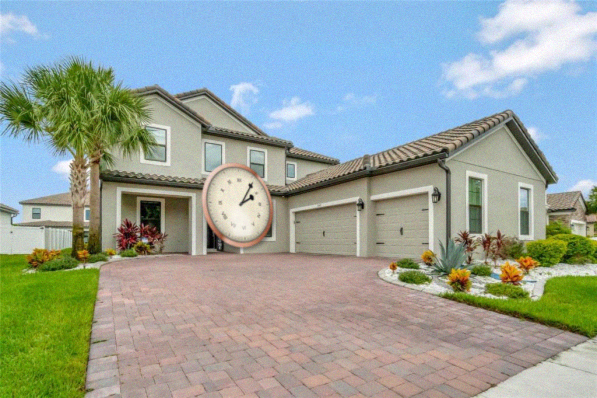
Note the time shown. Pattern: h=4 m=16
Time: h=2 m=6
